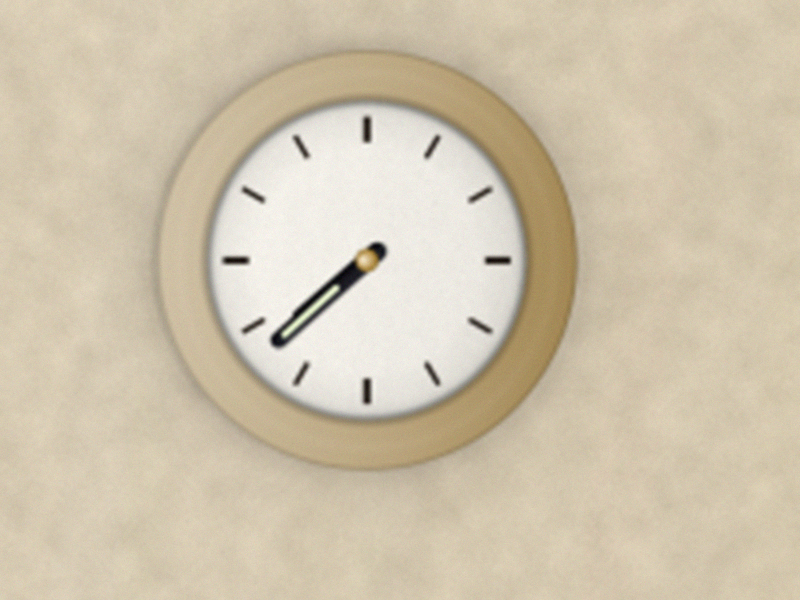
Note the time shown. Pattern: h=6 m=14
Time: h=7 m=38
